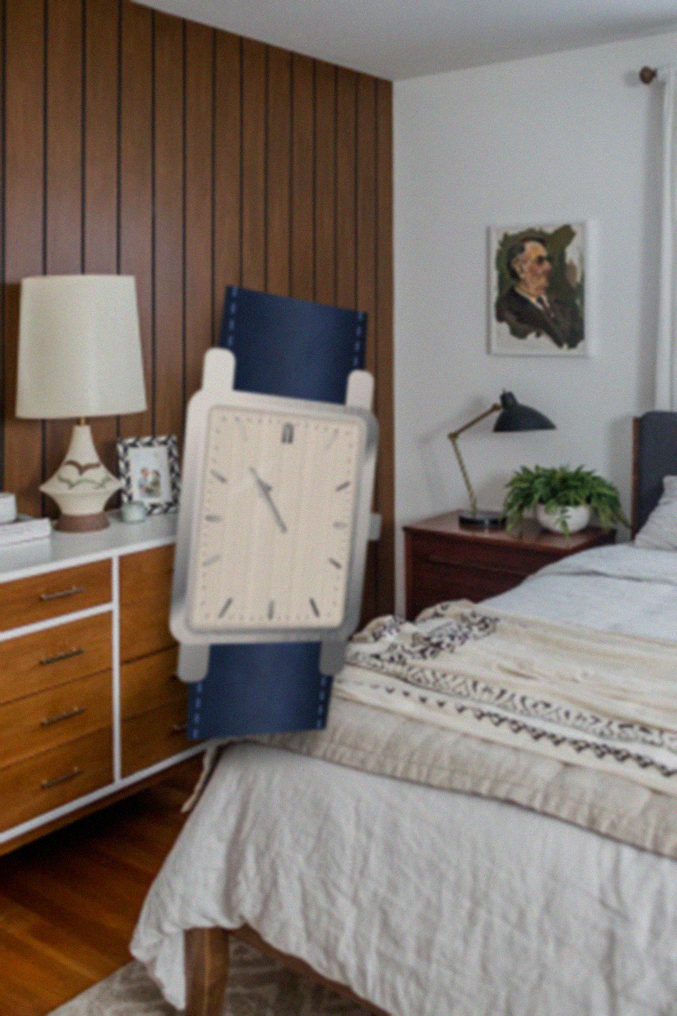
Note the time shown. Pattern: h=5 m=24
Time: h=10 m=54
